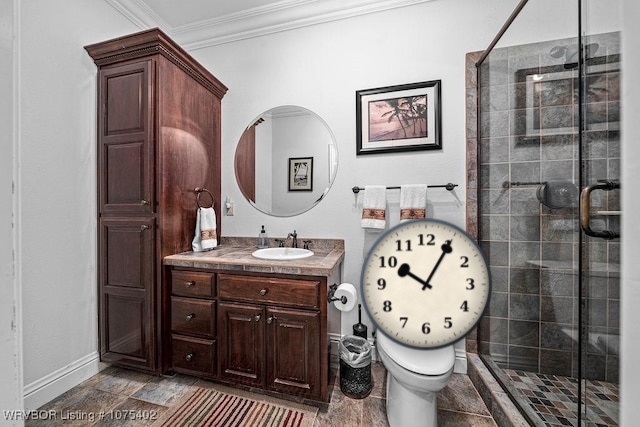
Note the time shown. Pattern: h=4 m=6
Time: h=10 m=5
